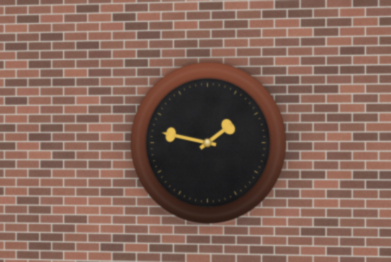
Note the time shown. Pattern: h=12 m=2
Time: h=1 m=47
